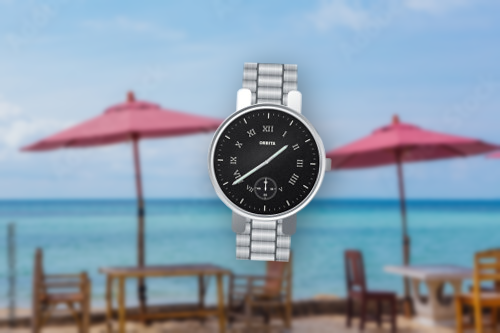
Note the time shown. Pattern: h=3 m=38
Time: h=1 m=39
